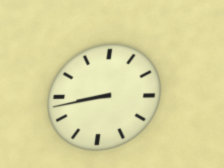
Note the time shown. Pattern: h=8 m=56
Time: h=8 m=43
